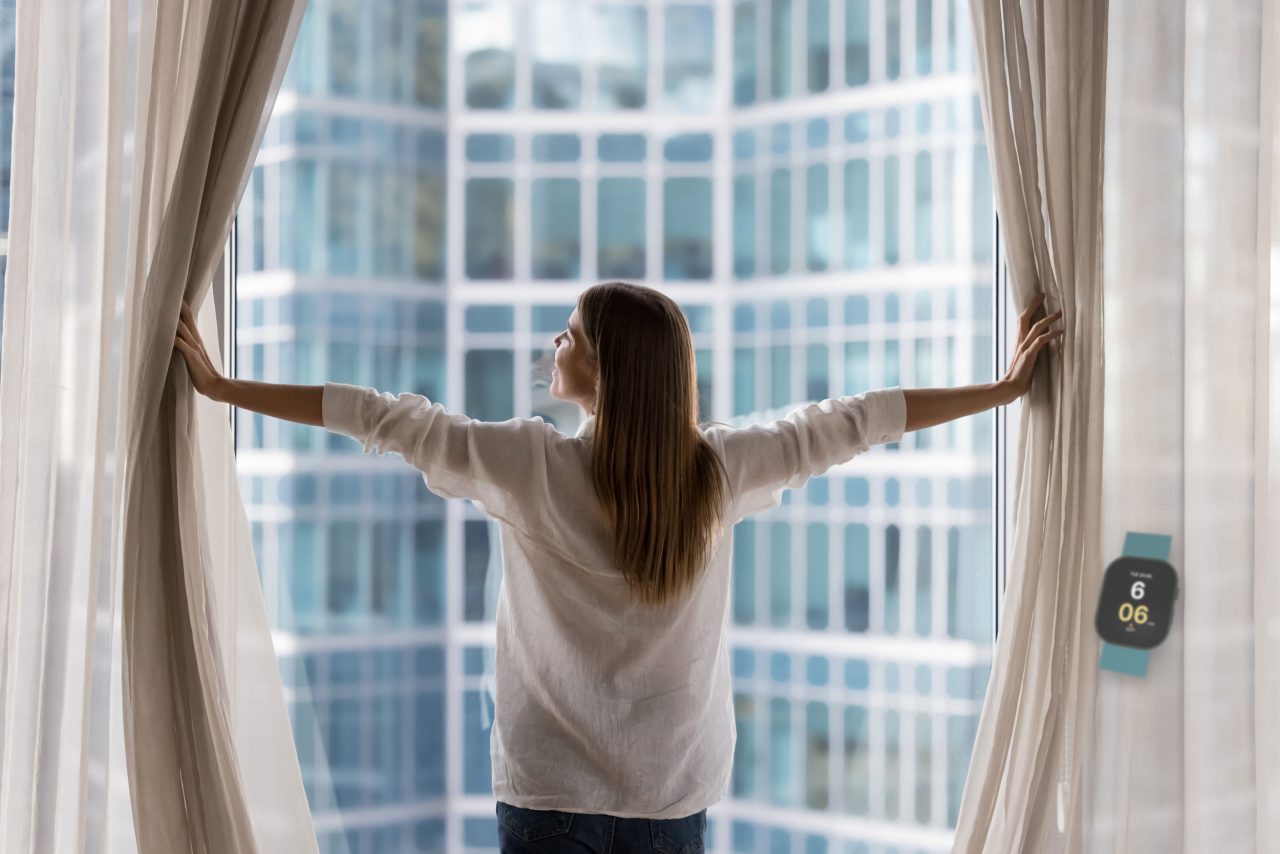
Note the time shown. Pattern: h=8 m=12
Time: h=6 m=6
